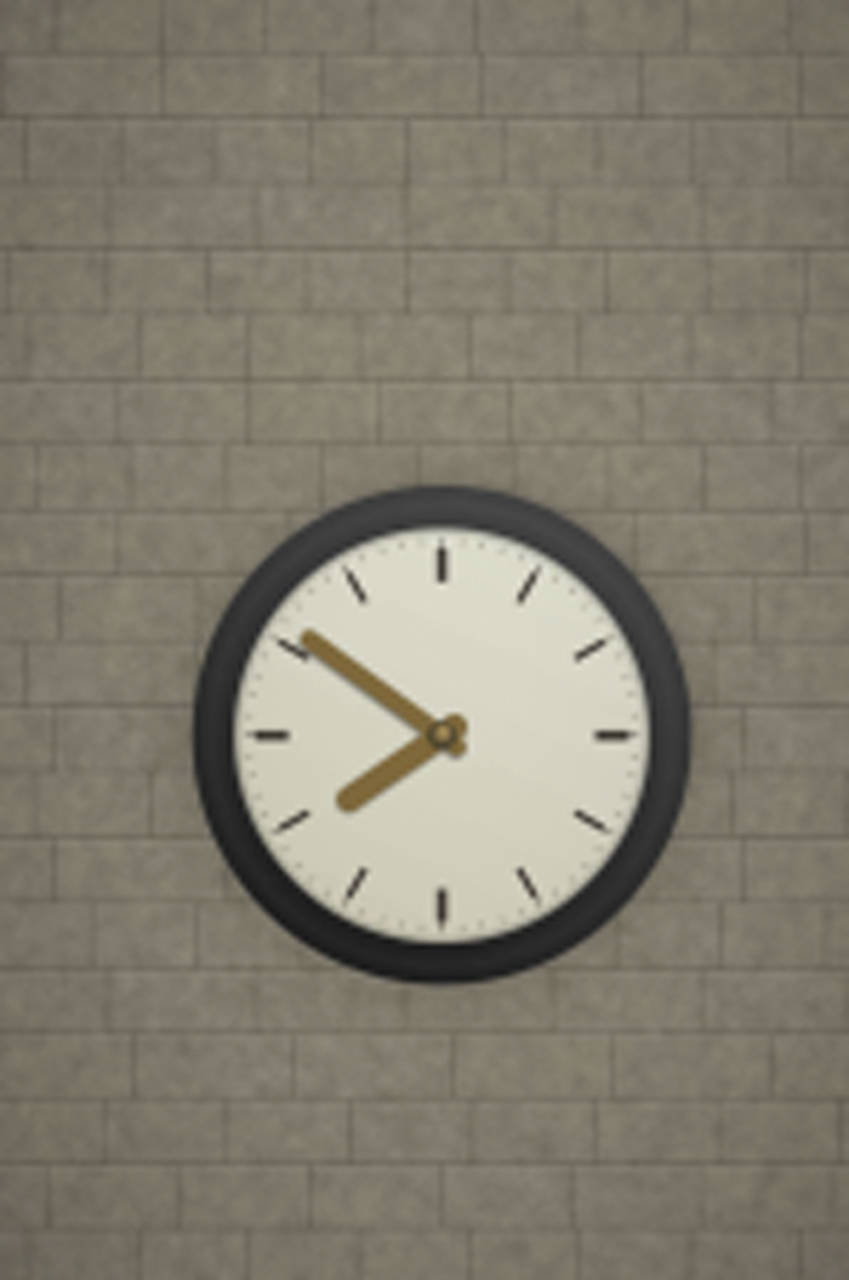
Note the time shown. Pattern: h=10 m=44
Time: h=7 m=51
